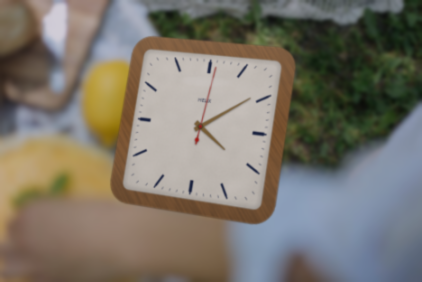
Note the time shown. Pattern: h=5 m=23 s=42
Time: h=4 m=9 s=1
